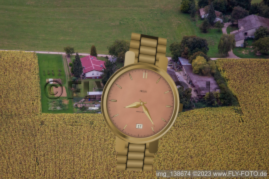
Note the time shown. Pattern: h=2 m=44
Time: h=8 m=24
